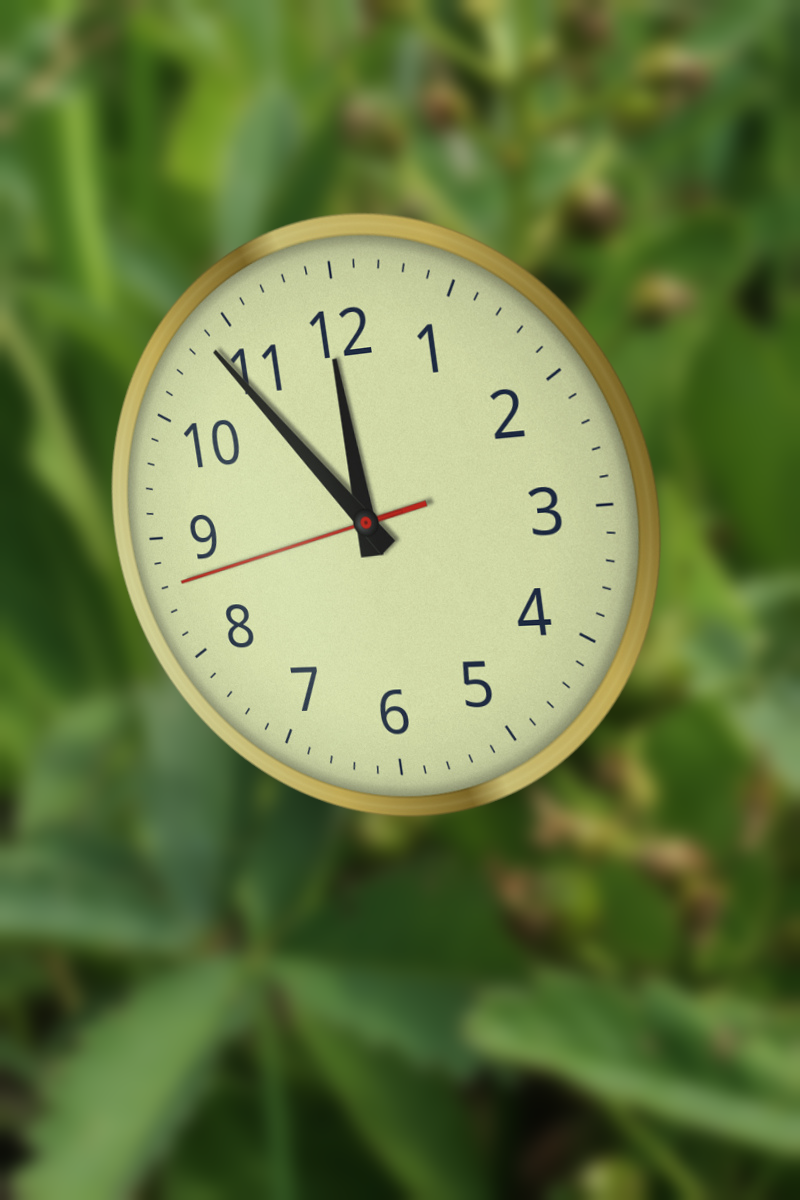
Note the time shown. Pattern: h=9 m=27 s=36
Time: h=11 m=53 s=43
